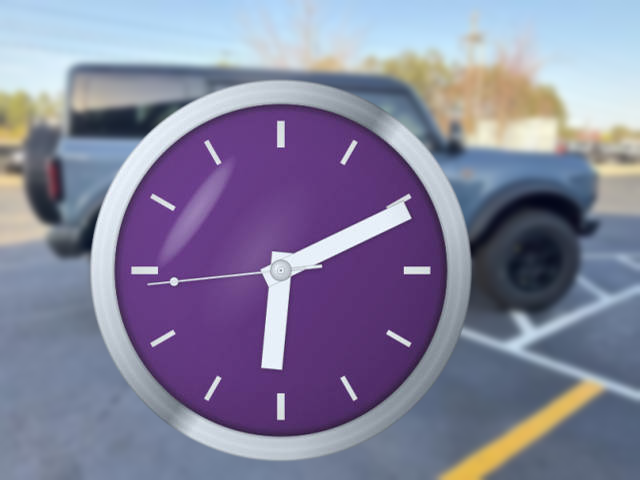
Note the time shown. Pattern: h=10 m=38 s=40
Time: h=6 m=10 s=44
